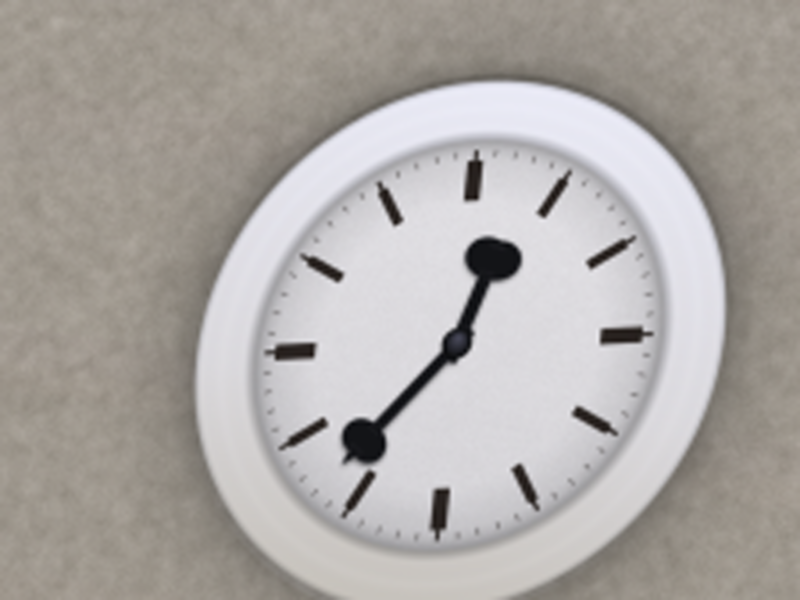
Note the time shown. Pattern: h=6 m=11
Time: h=12 m=37
